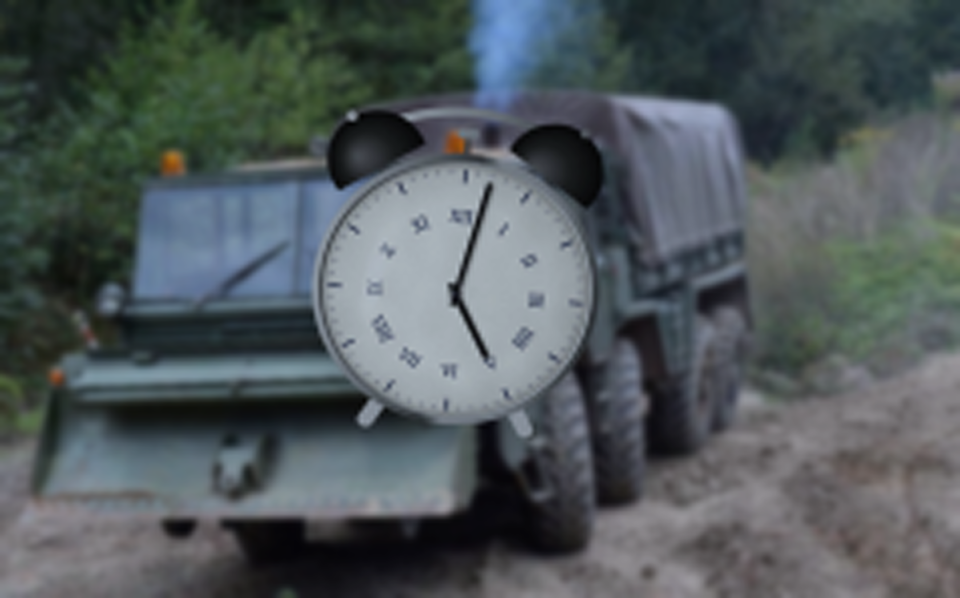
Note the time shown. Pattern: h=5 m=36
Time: h=5 m=2
